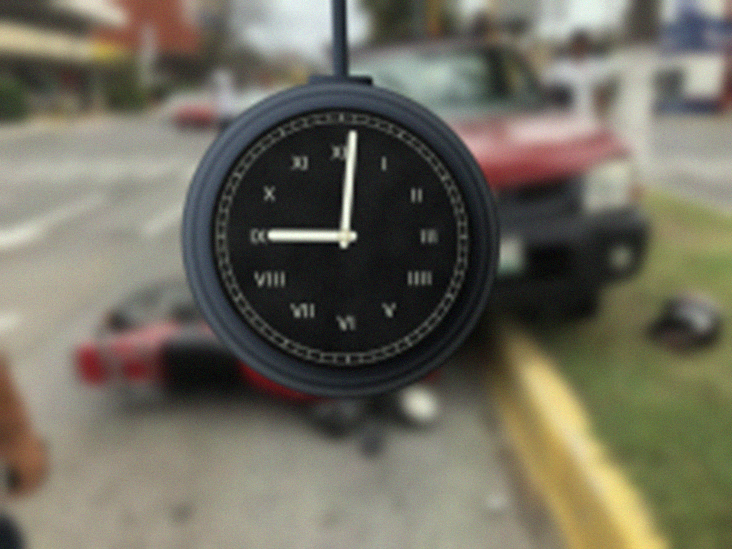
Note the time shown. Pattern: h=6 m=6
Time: h=9 m=1
